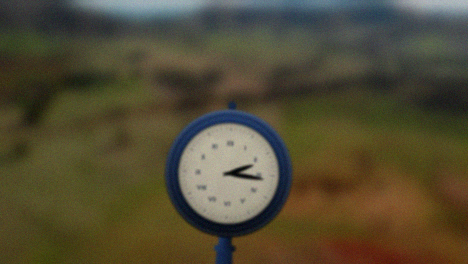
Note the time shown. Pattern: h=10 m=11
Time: h=2 m=16
